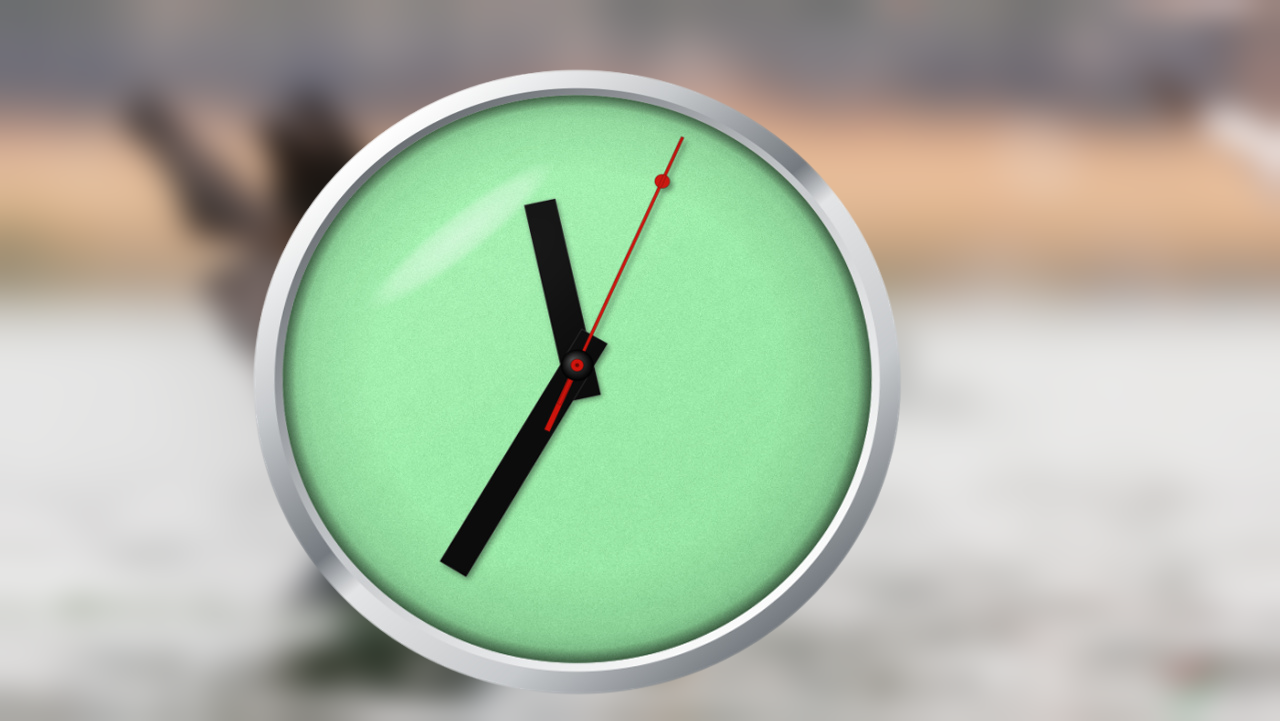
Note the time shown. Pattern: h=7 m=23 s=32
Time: h=11 m=35 s=4
